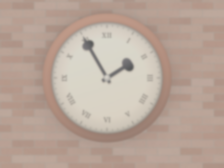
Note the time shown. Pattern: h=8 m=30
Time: h=1 m=55
